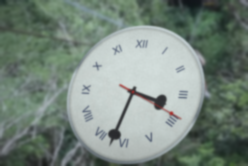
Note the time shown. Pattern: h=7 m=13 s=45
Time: h=3 m=32 s=19
